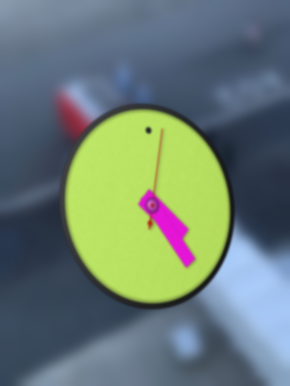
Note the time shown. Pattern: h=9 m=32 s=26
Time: h=4 m=24 s=2
